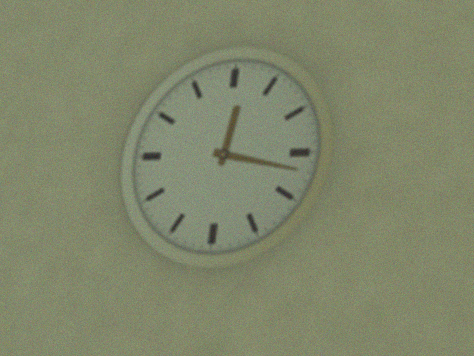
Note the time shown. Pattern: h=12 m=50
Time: h=12 m=17
